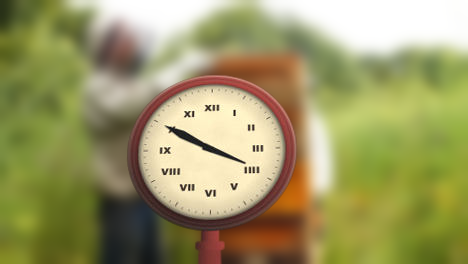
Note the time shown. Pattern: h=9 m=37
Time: h=3 m=50
